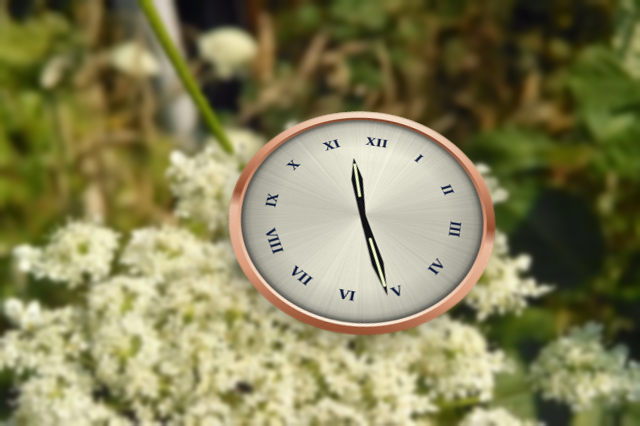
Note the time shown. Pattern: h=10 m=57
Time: h=11 m=26
